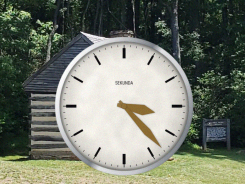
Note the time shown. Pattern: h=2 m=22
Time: h=3 m=23
